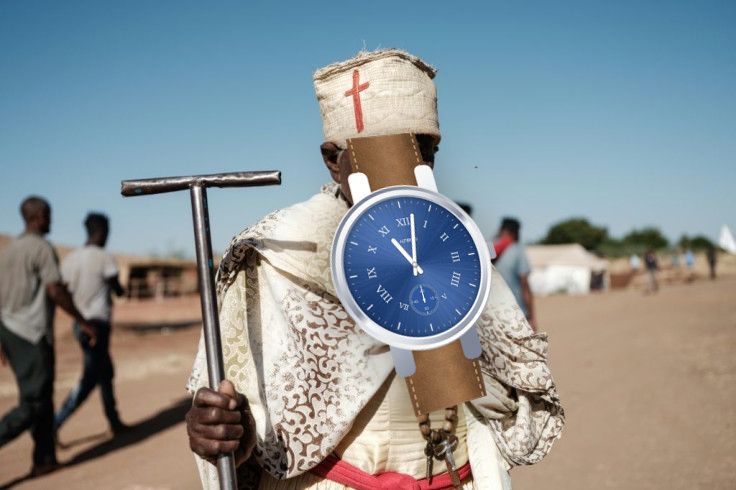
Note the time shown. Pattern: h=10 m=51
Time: h=11 m=2
